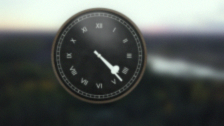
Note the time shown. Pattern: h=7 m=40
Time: h=4 m=23
